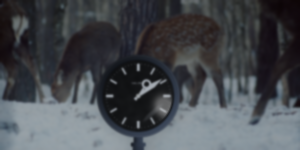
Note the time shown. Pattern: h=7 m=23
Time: h=1 m=9
